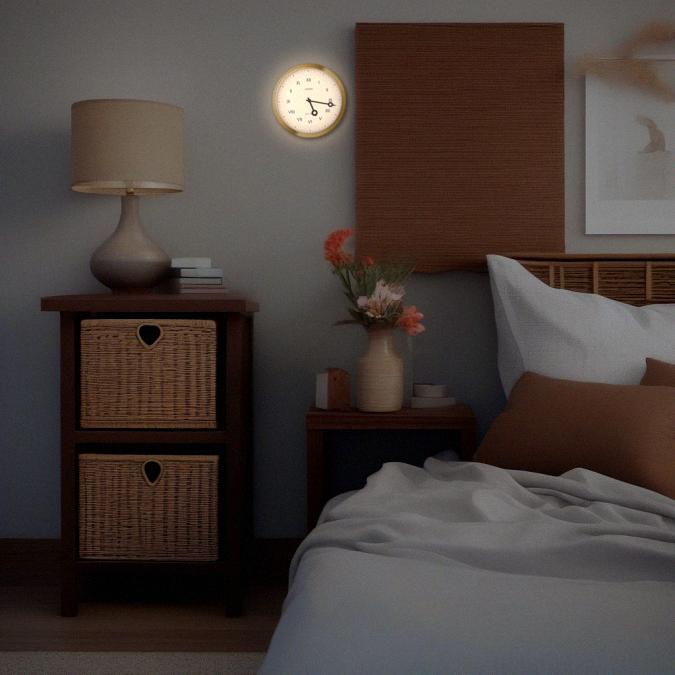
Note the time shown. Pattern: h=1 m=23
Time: h=5 m=17
